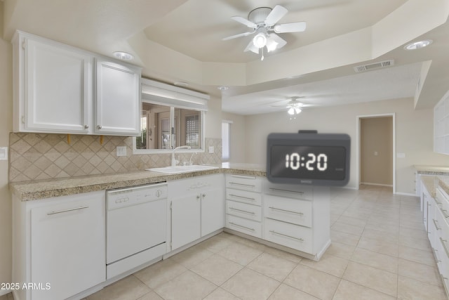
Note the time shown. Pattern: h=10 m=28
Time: h=10 m=20
